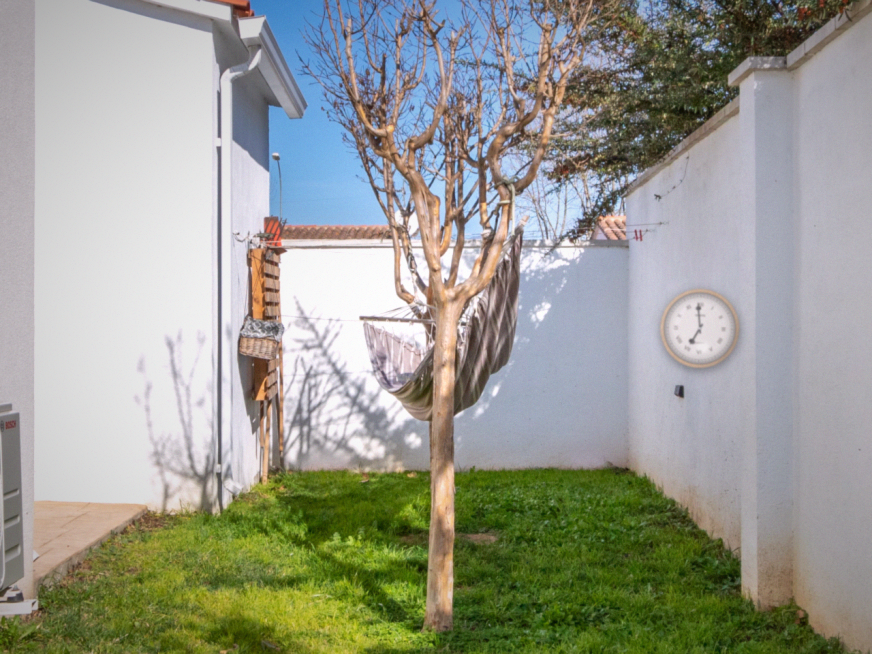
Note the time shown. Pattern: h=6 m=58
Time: h=6 m=59
